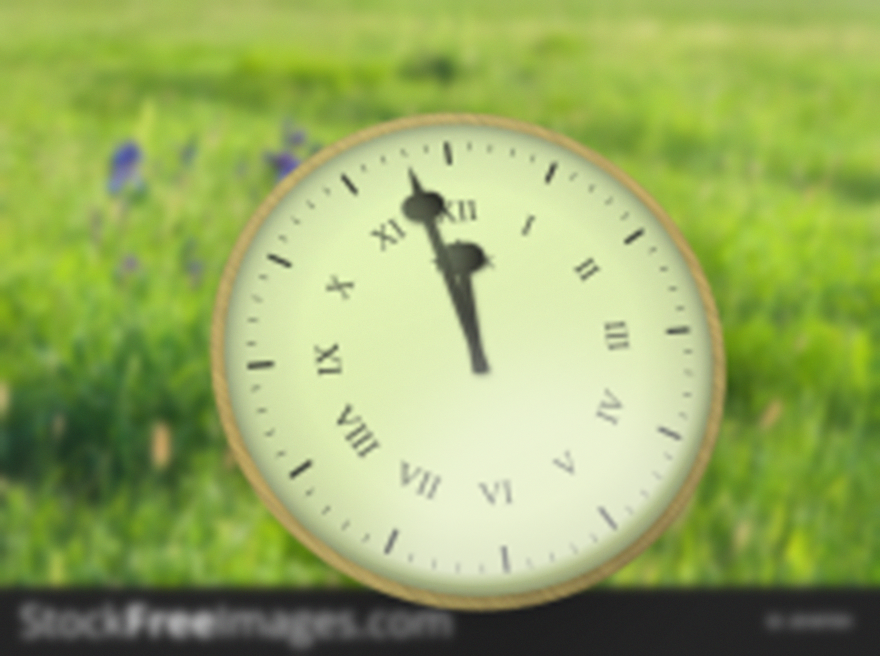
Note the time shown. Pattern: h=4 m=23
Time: h=11 m=58
